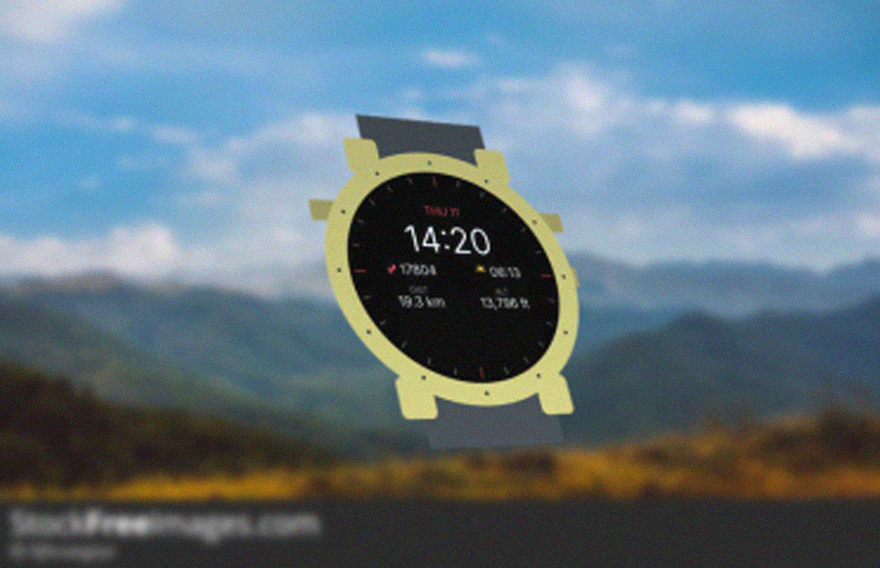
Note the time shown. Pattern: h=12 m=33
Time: h=14 m=20
